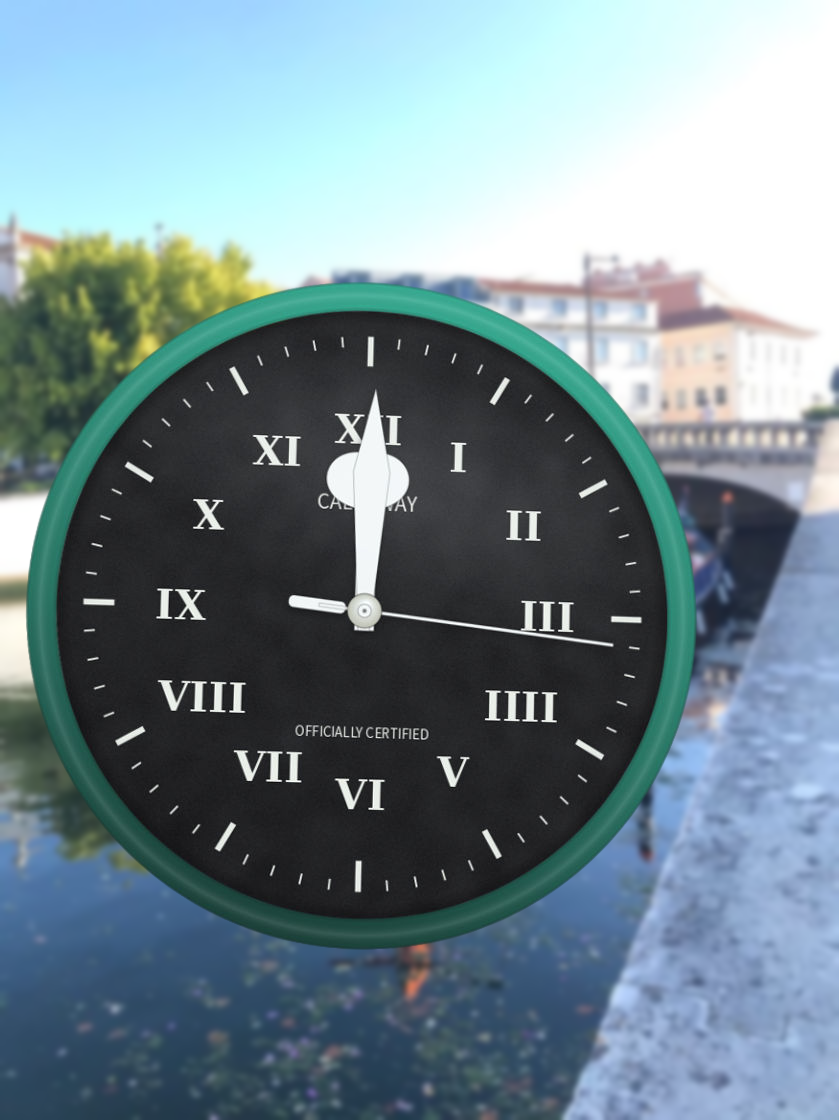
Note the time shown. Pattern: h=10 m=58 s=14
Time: h=12 m=0 s=16
